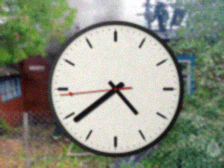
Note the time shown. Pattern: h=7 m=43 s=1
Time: h=4 m=38 s=44
